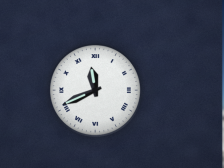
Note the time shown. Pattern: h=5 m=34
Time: h=11 m=41
